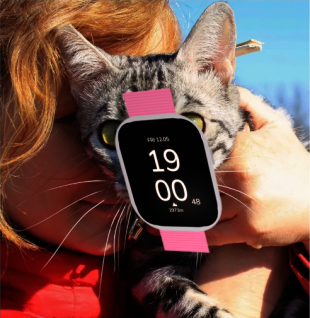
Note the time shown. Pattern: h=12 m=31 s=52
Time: h=19 m=0 s=48
